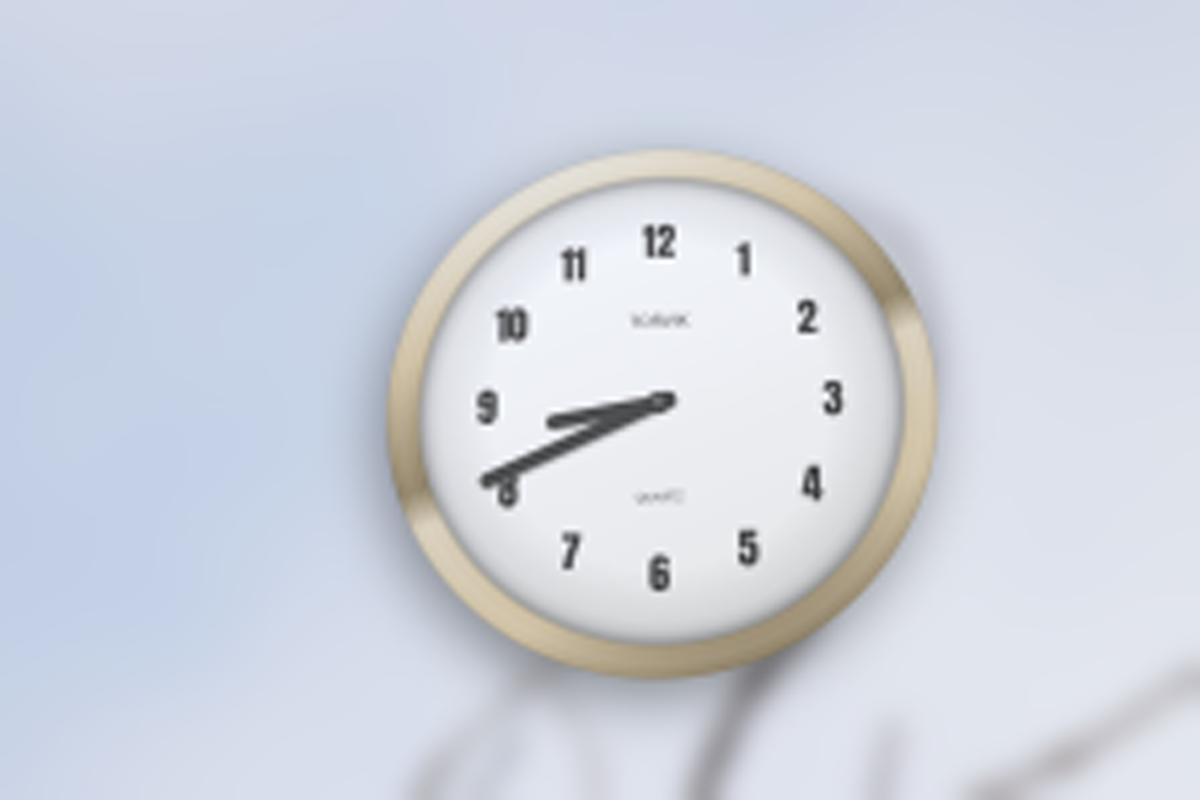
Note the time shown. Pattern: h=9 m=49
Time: h=8 m=41
